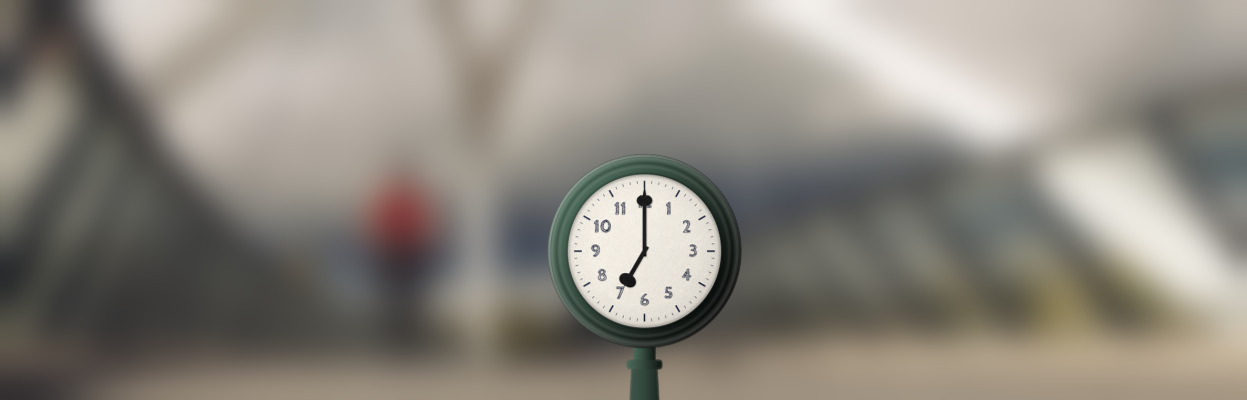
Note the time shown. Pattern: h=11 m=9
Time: h=7 m=0
